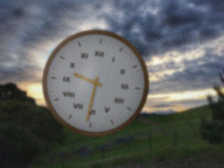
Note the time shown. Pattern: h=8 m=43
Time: h=9 m=31
